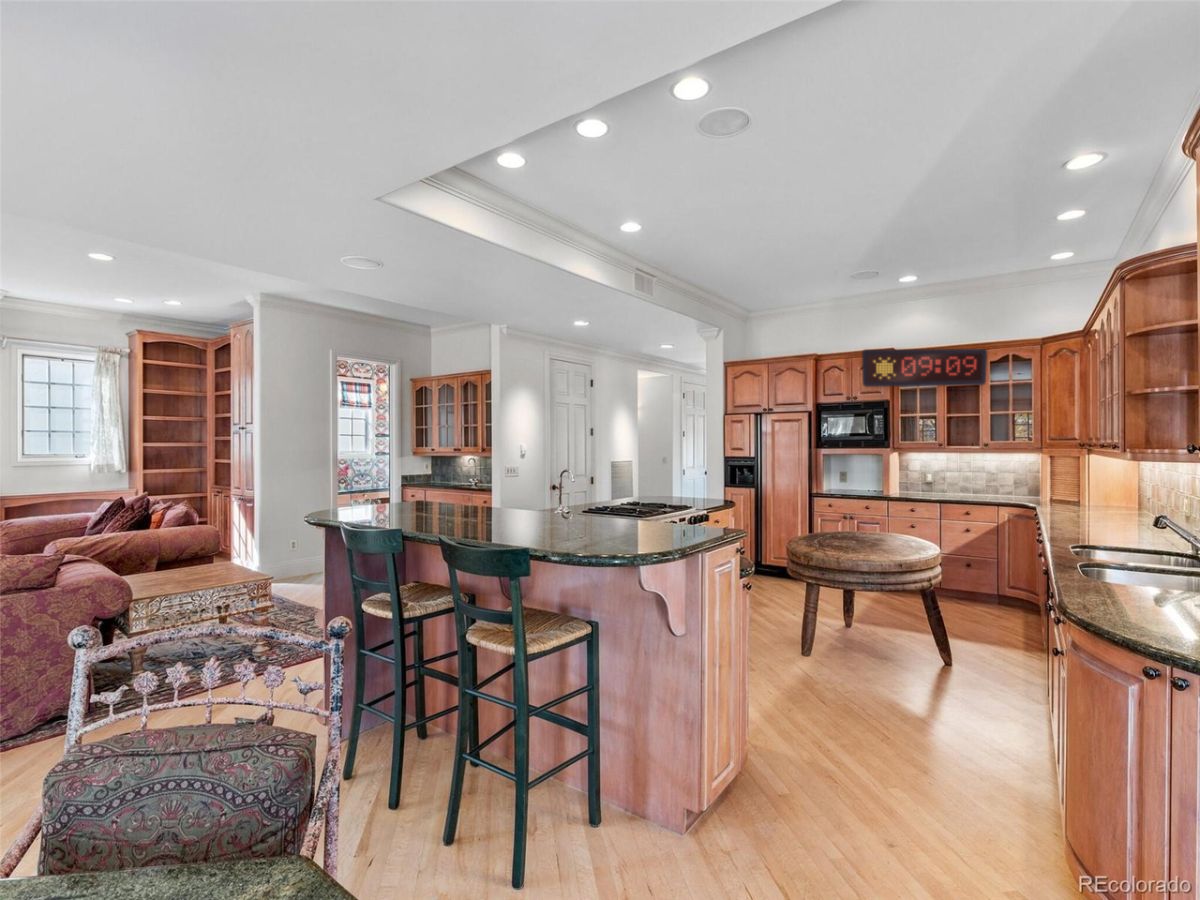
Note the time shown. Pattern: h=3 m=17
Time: h=9 m=9
